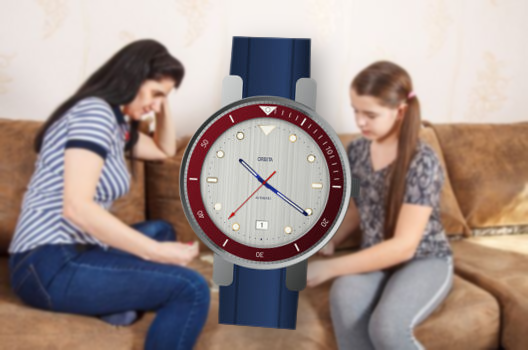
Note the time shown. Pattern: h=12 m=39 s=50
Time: h=10 m=20 s=37
